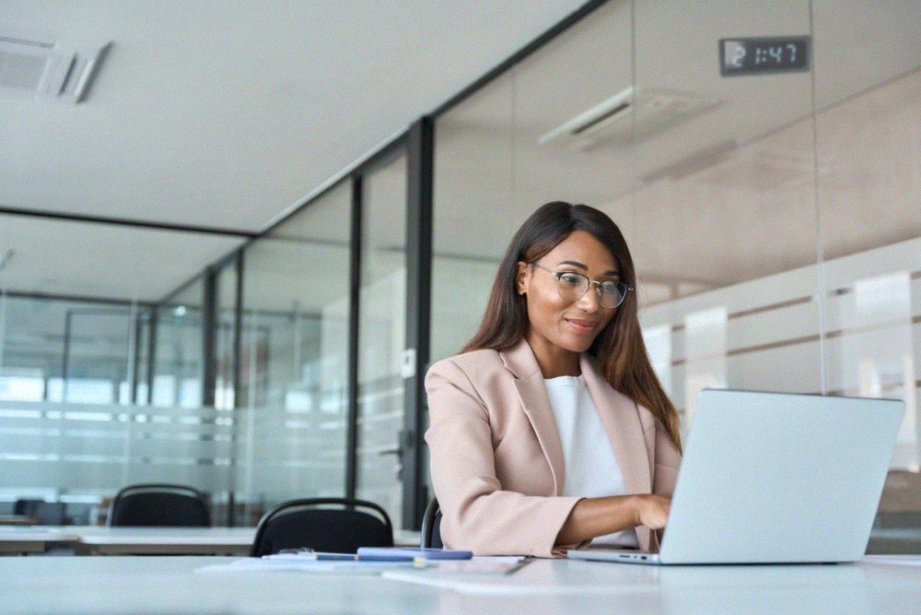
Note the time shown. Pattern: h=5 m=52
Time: h=21 m=47
